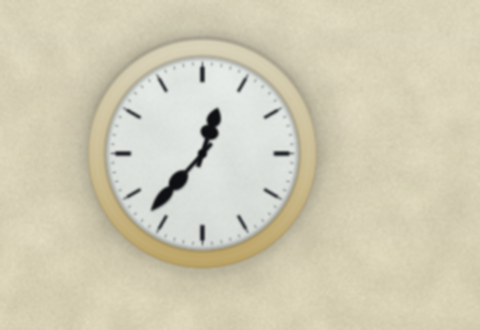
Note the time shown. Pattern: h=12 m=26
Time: h=12 m=37
